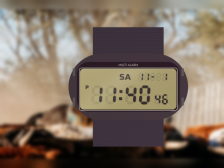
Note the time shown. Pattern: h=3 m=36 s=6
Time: h=11 m=40 s=46
